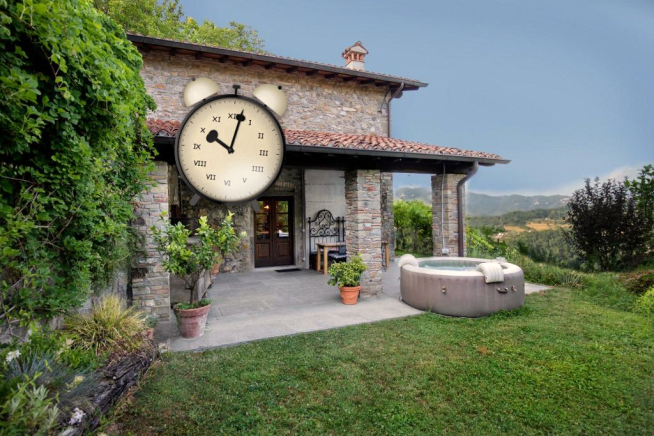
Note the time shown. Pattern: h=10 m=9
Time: h=10 m=2
